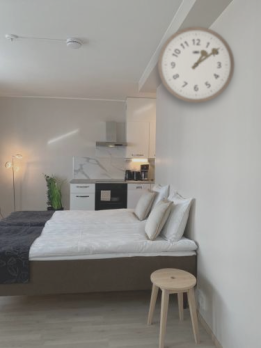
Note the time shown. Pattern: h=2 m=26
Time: h=1 m=9
